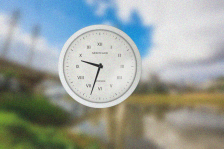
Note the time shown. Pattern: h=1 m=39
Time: h=9 m=33
